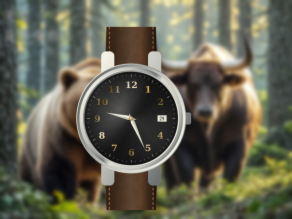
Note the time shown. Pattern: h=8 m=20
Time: h=9 m=26
